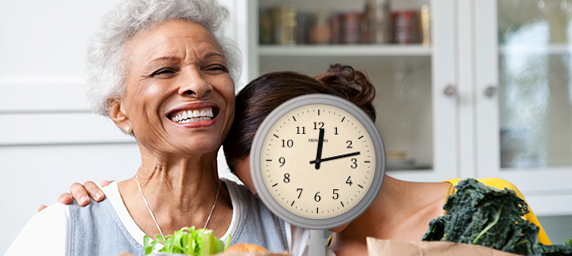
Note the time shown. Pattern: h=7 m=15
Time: h=12 m=13
